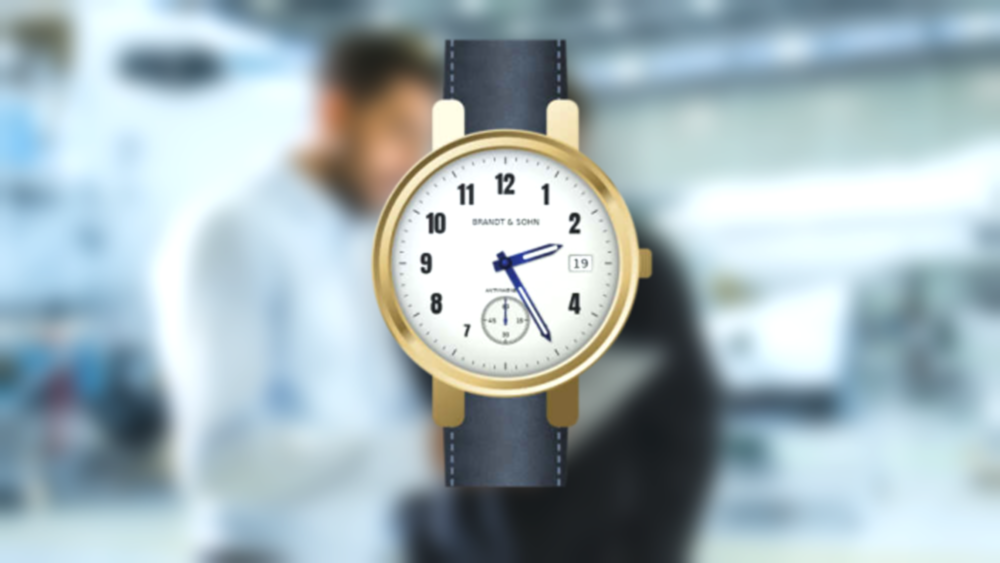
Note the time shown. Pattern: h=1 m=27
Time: h=2 m=25
